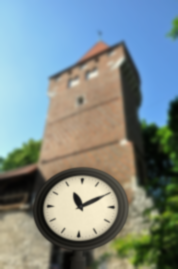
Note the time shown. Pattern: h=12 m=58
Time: h=11 m=10
